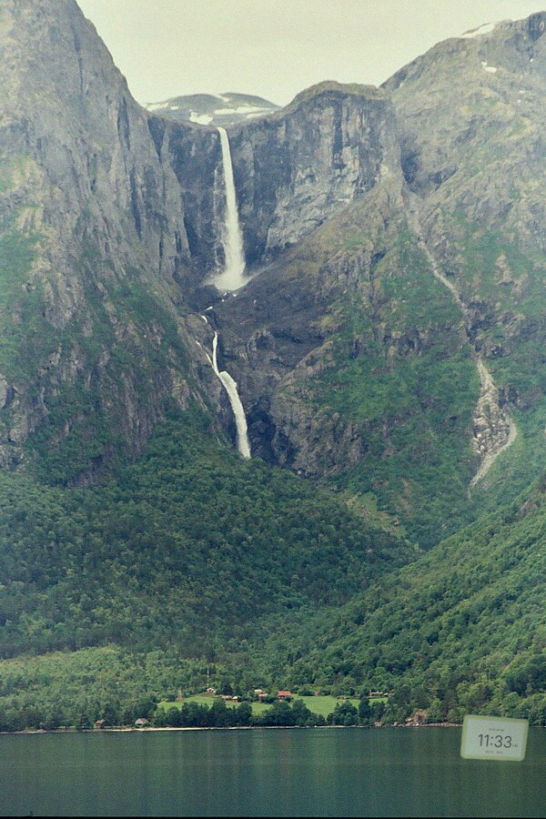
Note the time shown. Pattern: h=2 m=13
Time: h=11 m=33
